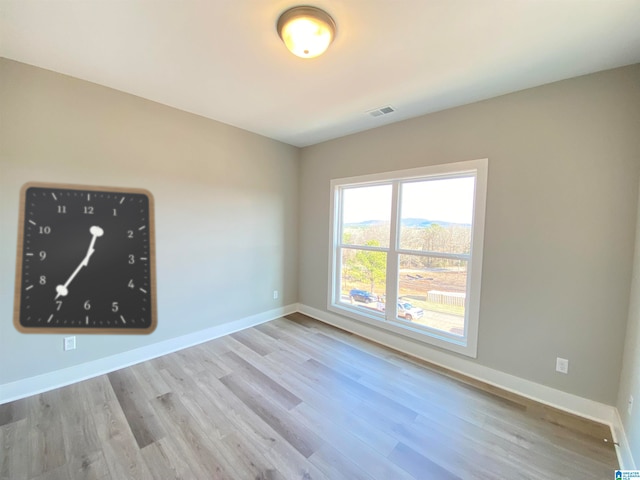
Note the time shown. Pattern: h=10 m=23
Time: h=12 m=36
